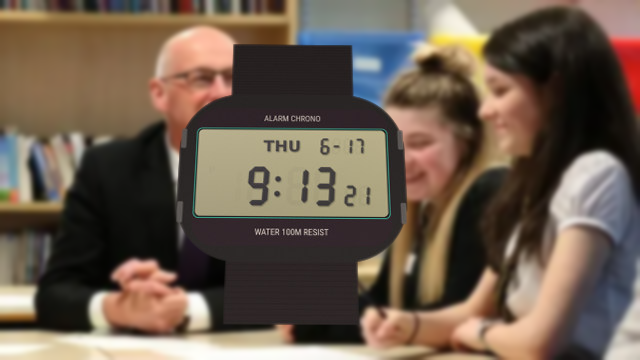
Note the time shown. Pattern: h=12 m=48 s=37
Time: h=9 m=13 s=21
